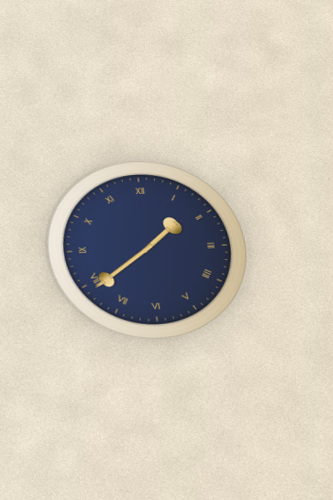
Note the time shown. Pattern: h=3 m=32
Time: h=1 m=39
